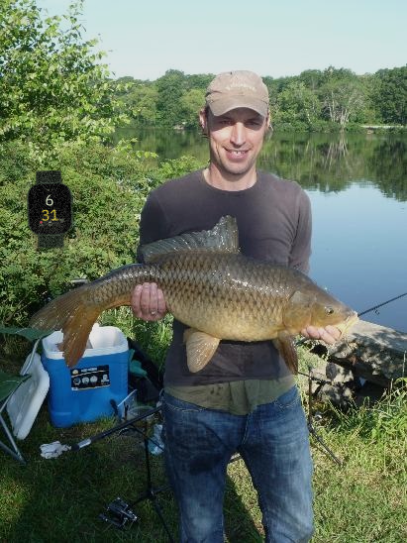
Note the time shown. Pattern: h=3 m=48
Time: h=6 m=31
